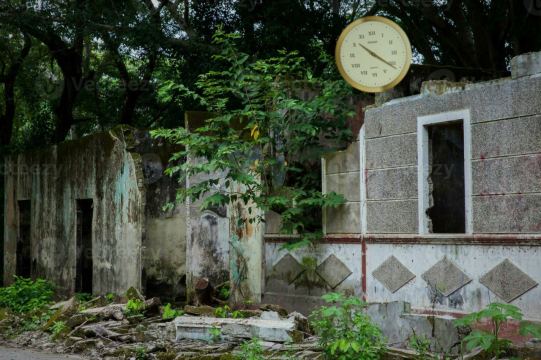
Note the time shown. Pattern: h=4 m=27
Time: h=10 m=21
